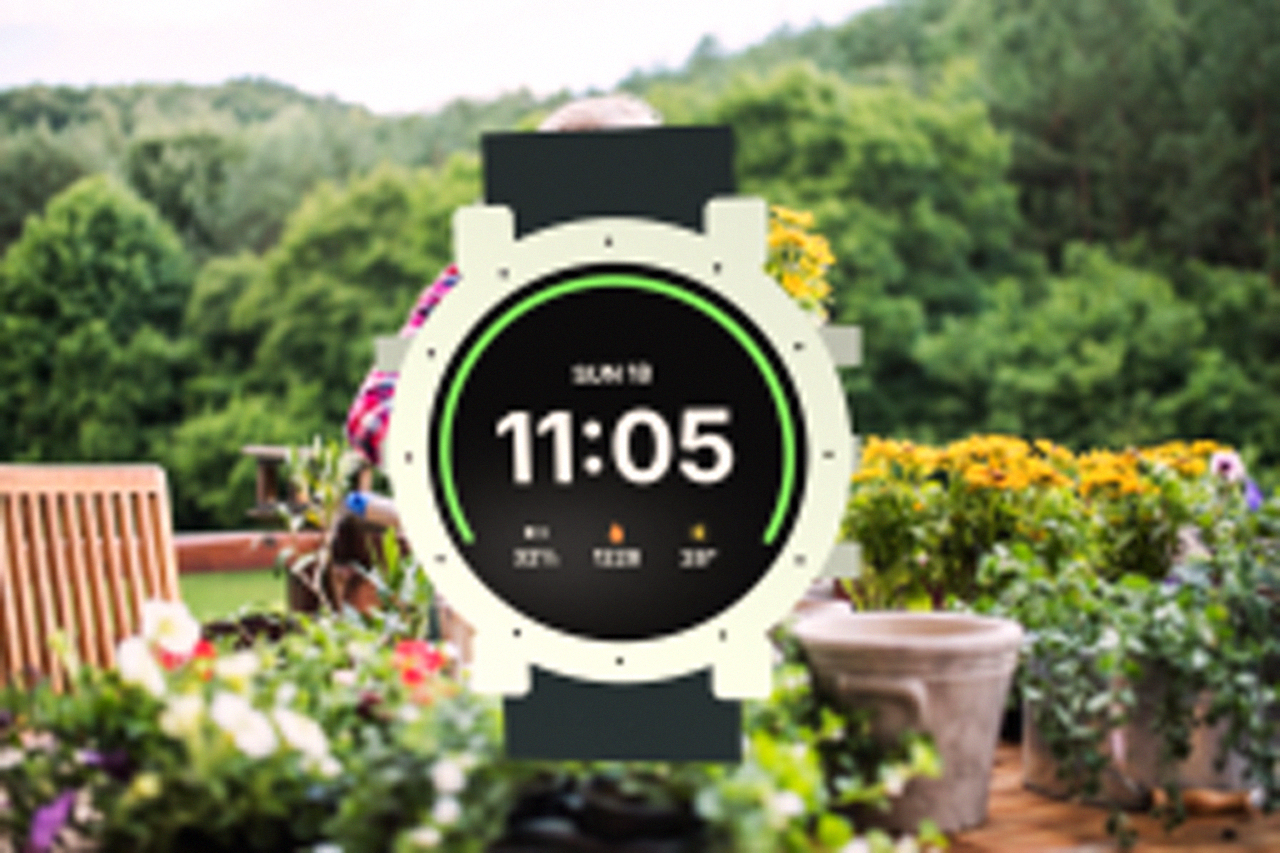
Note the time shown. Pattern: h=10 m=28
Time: h=11 m=5
